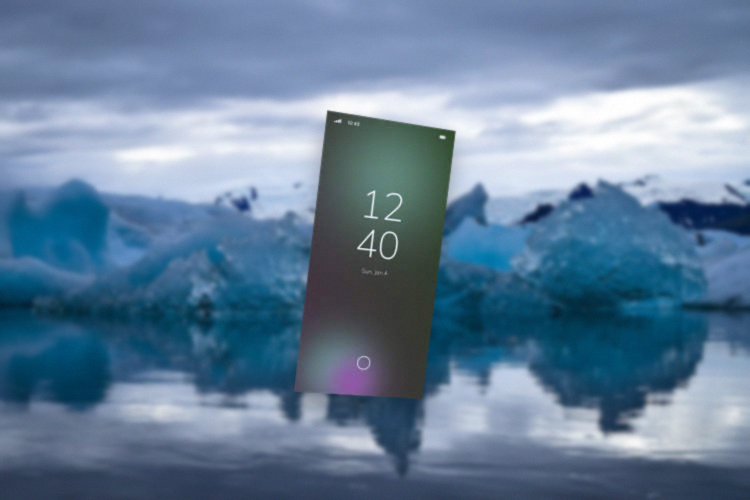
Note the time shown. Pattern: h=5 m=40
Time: h=12 m=40
